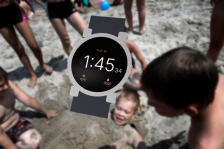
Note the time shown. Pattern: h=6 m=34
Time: h=1 m=45
